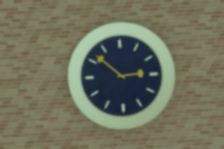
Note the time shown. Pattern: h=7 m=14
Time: h=2 m=52
